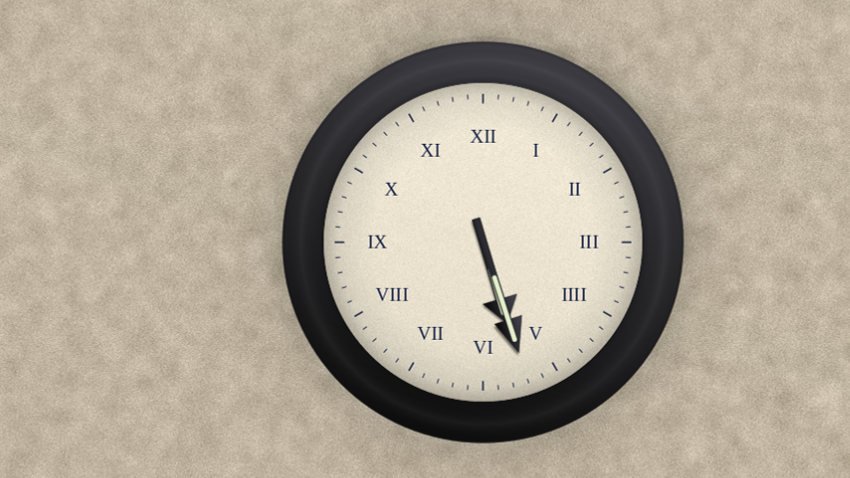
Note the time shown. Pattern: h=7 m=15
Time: h=5 m=27
